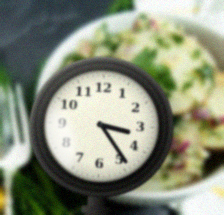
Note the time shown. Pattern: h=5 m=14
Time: h=3 m=24
